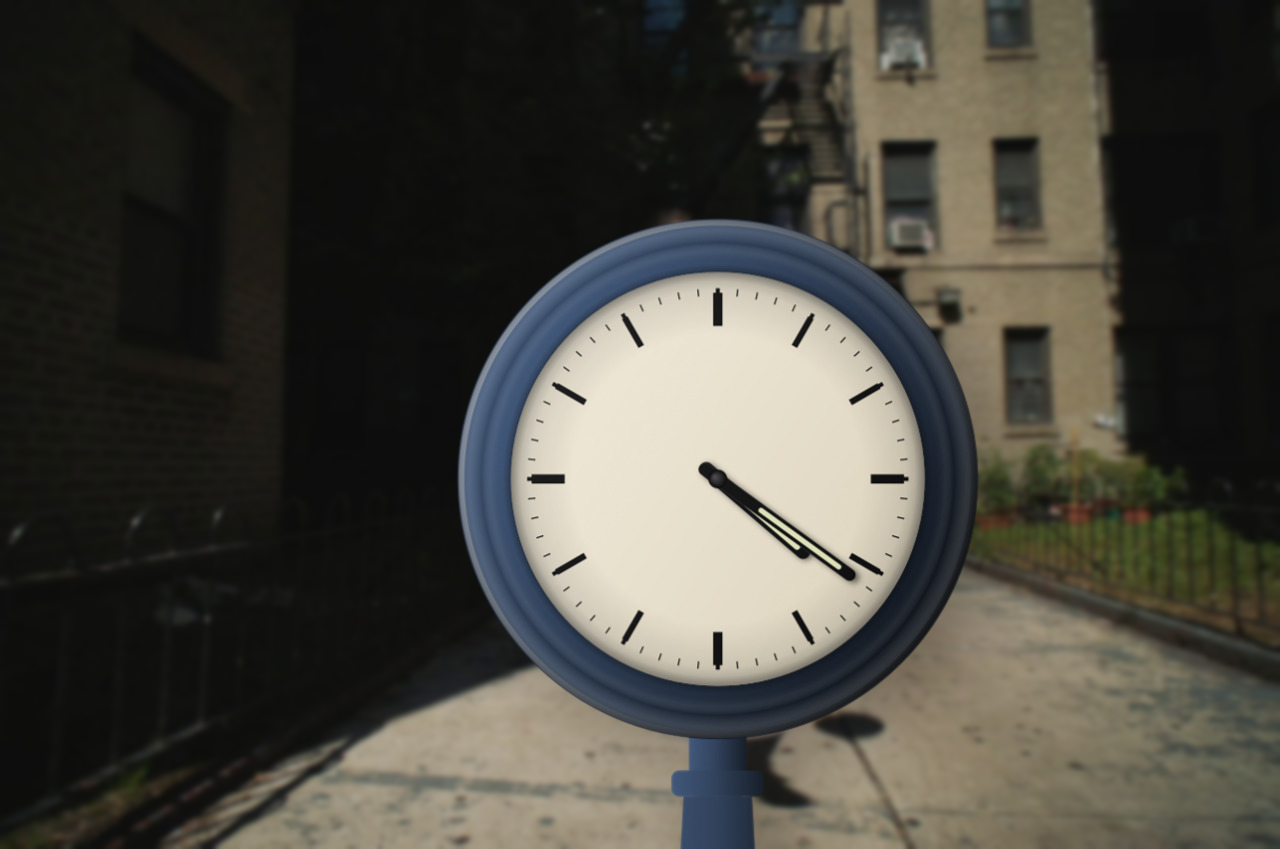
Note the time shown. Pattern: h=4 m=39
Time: h=4 m=21
